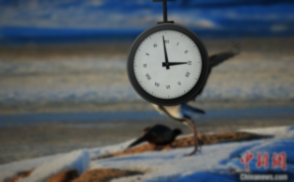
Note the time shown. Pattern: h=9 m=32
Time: h=2 m=59
